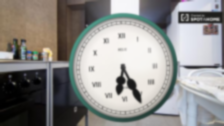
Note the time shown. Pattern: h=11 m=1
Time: h=6 m=26
